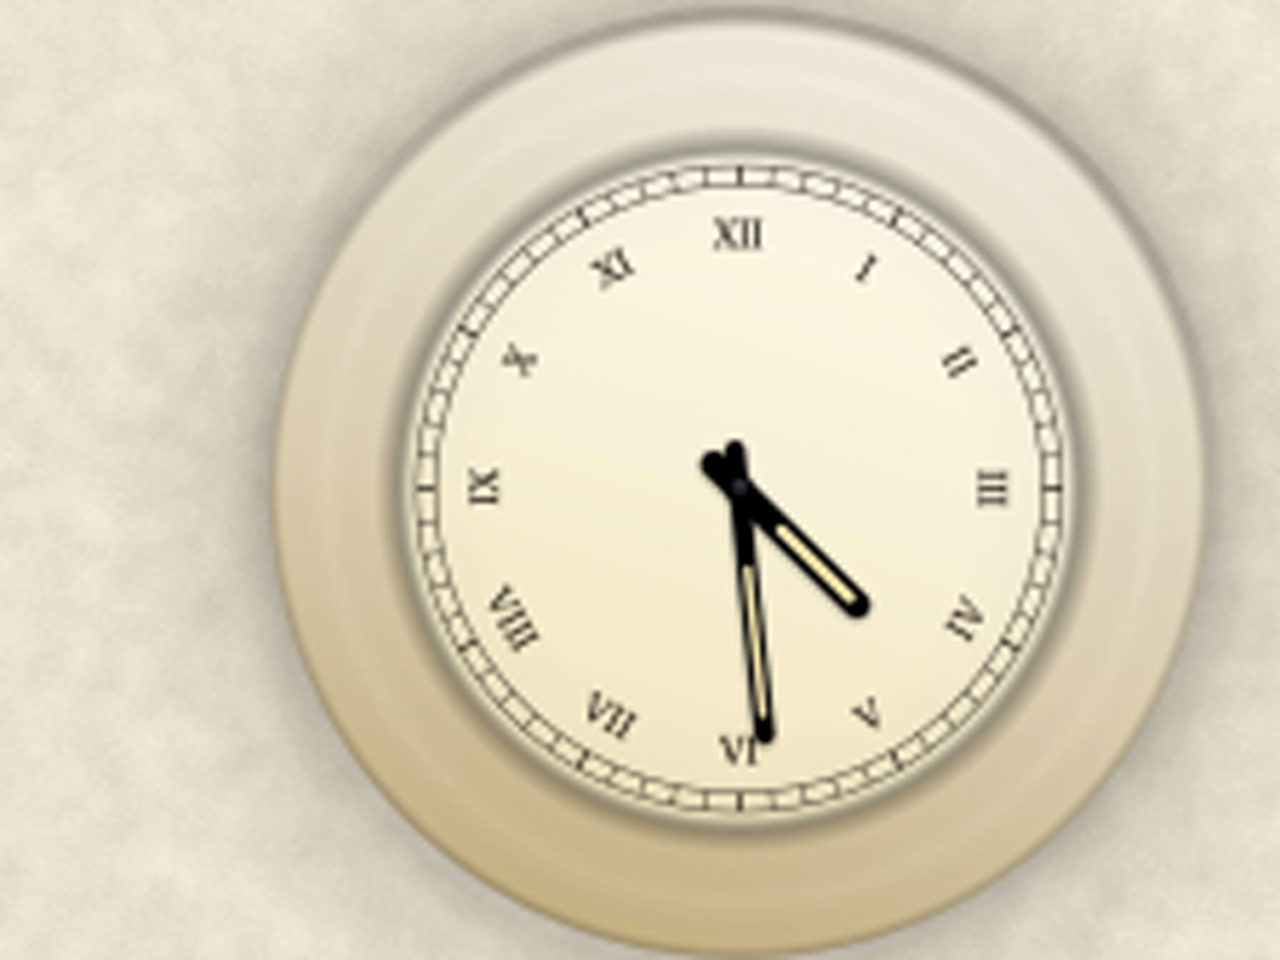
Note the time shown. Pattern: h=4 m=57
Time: h=4 m=29
